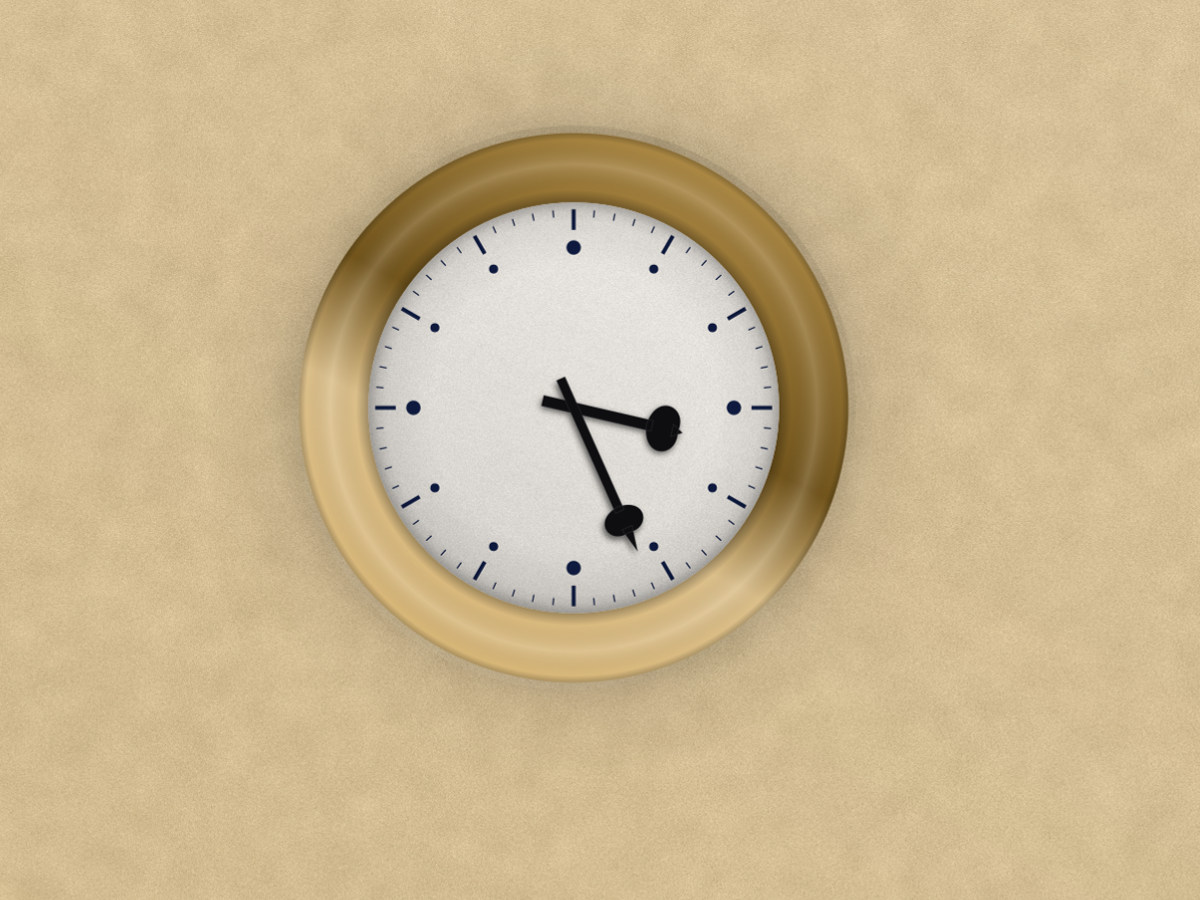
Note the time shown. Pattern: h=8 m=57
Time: h=3 m=26
